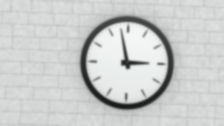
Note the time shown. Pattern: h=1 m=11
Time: h=2 m=58
